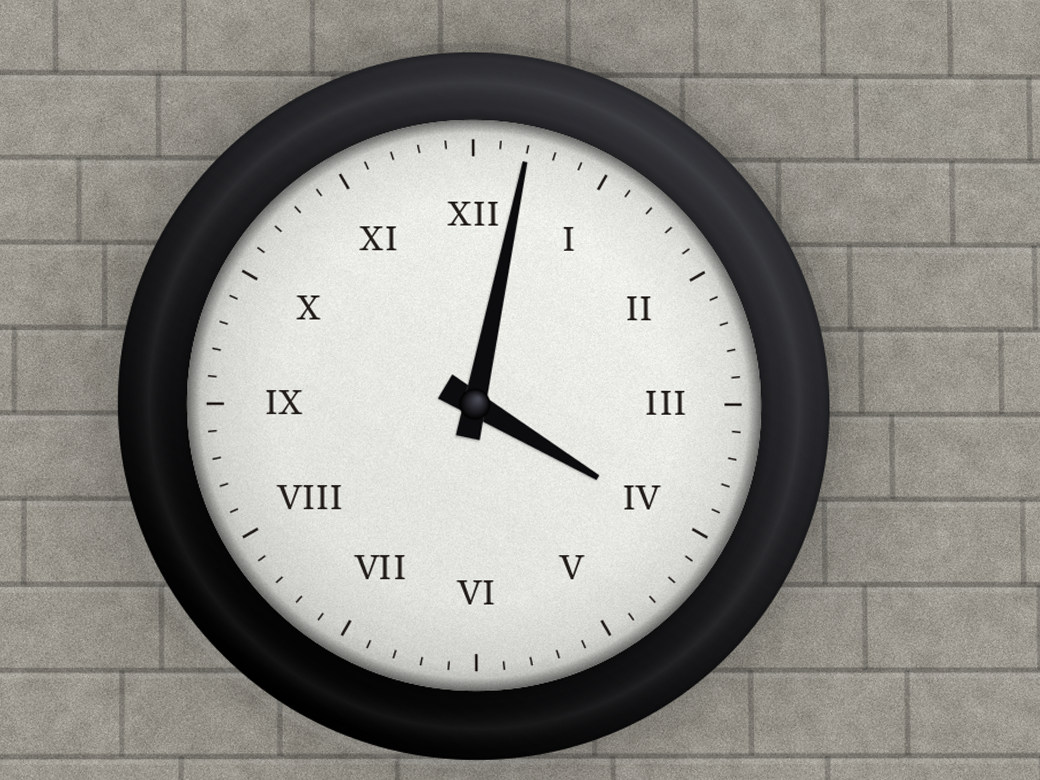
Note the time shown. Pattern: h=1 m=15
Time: h=4 m=2
